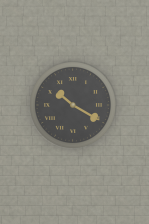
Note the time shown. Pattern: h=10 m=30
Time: h=10 m=20
